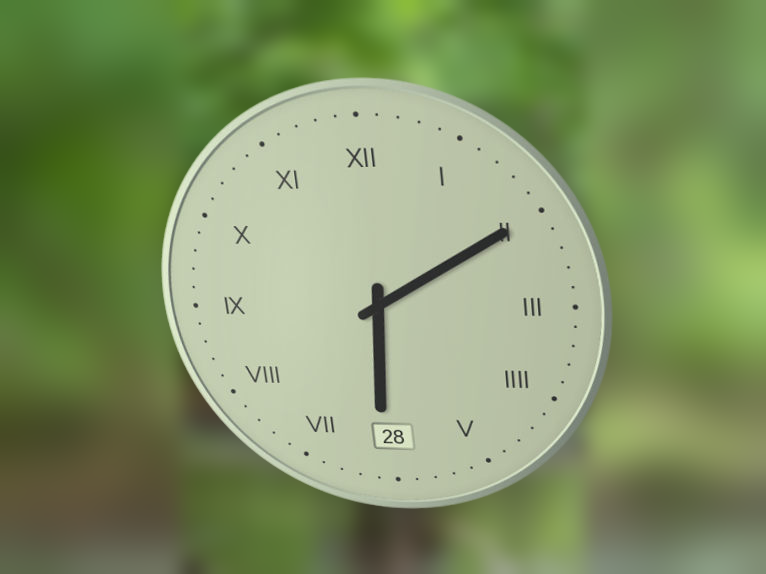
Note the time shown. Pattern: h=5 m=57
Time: h=6 m=10
